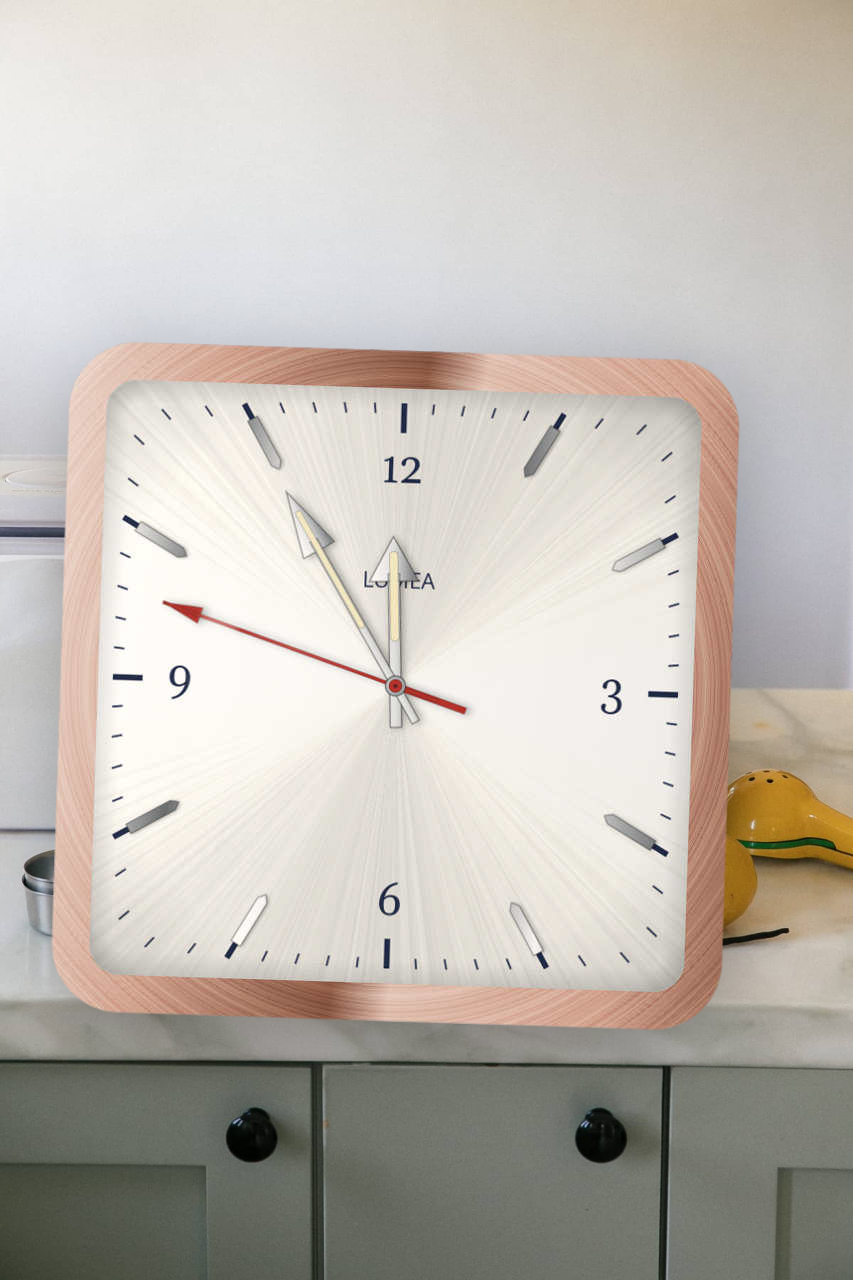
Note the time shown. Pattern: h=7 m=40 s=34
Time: h=11 m=54 s=48
